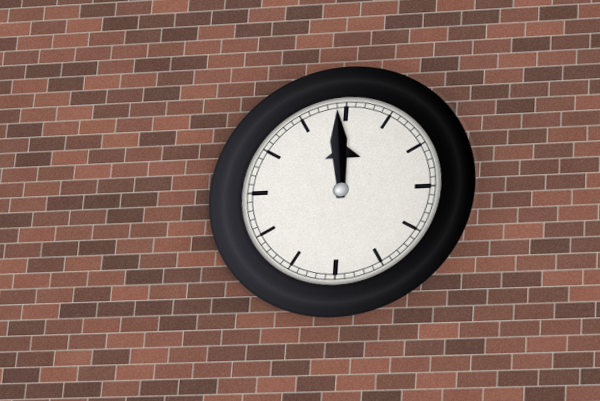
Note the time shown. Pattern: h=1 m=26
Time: h=11 m=59
